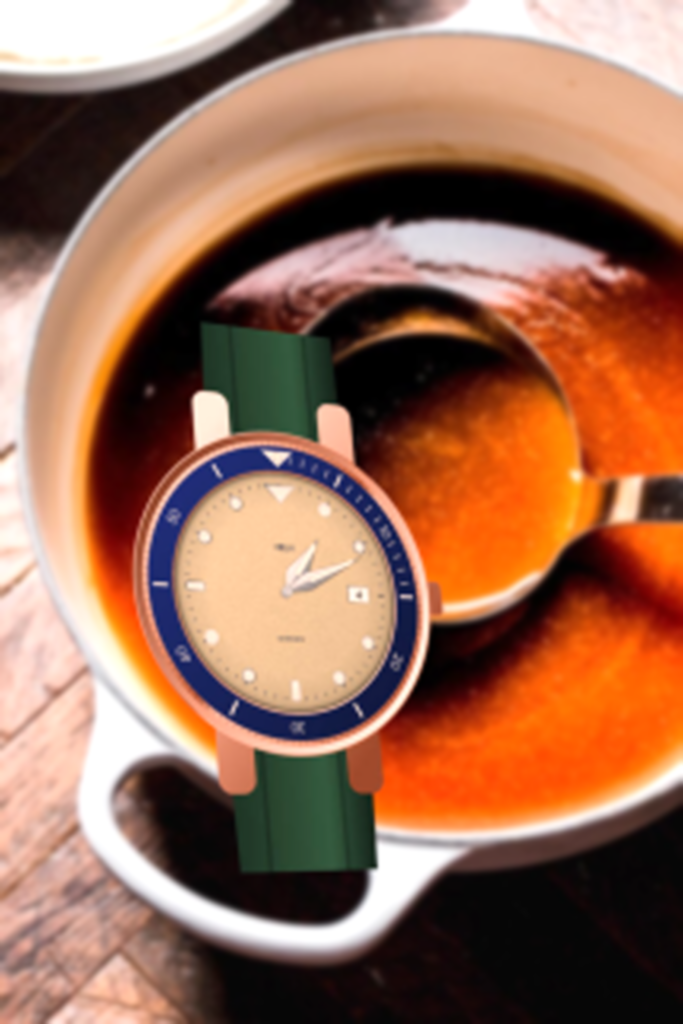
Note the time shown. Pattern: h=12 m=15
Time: h=1 m=11
